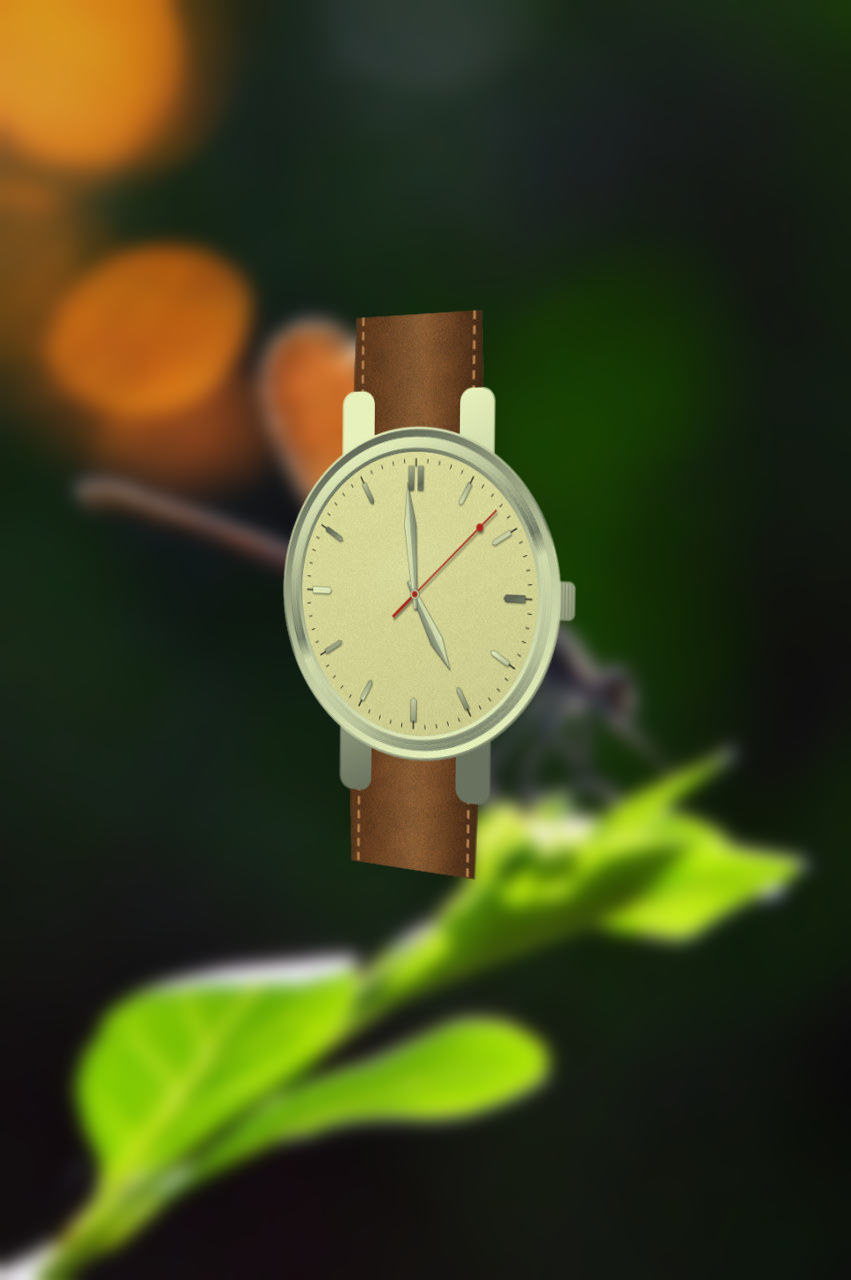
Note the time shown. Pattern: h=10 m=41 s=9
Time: h=4 m=59 s=8
